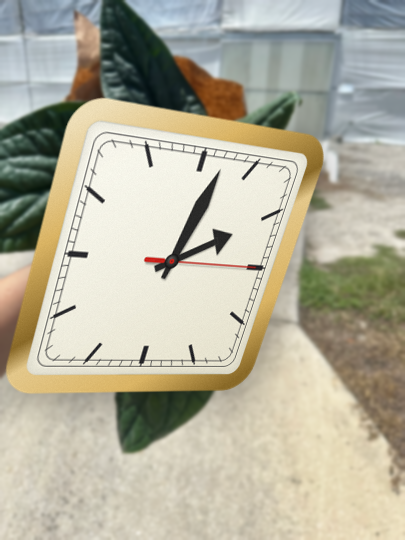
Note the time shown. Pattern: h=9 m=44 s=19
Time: h=2 m=2 s=15
